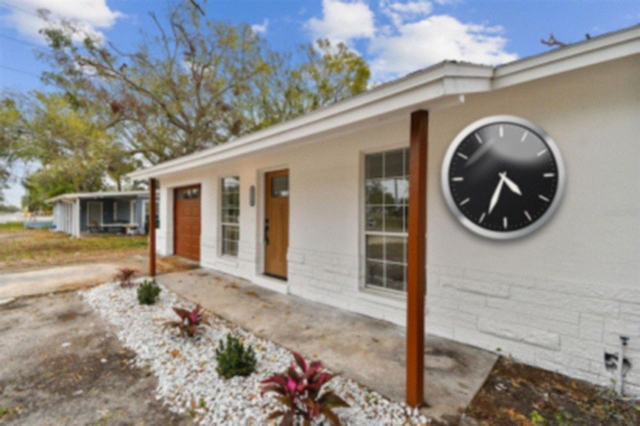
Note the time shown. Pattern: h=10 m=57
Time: h=4 m=34
